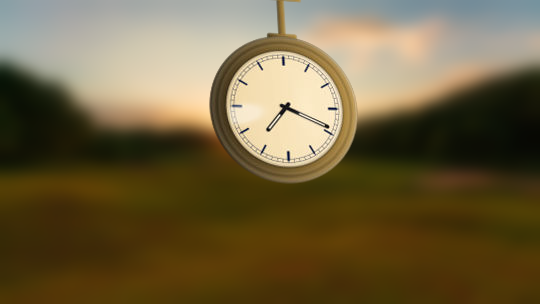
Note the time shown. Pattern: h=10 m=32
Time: h=7 m=19
